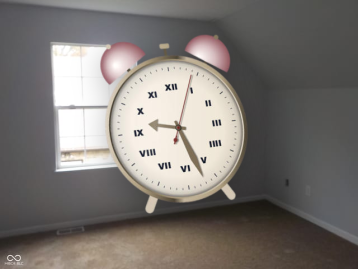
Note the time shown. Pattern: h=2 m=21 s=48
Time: h=9 m=27 s=4
